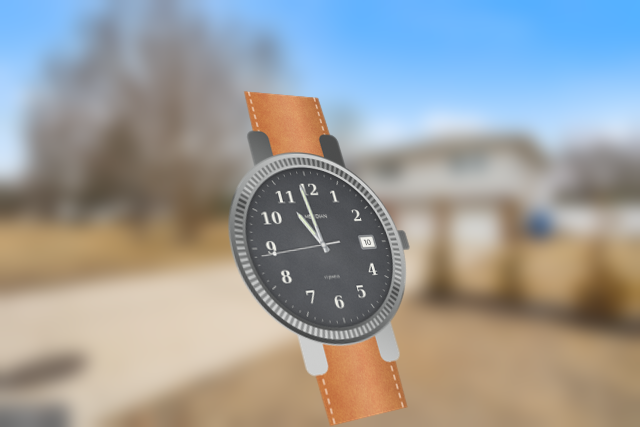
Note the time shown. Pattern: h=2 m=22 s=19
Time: h=10 m=58 s=44
